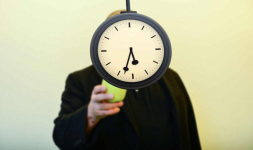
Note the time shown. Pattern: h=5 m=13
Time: h=5 m=33
